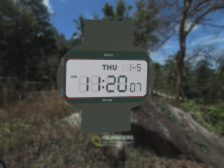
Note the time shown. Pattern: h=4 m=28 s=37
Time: h=11 m=20 s=7
